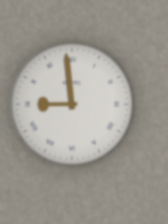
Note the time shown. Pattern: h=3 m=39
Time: h=8 m=59
